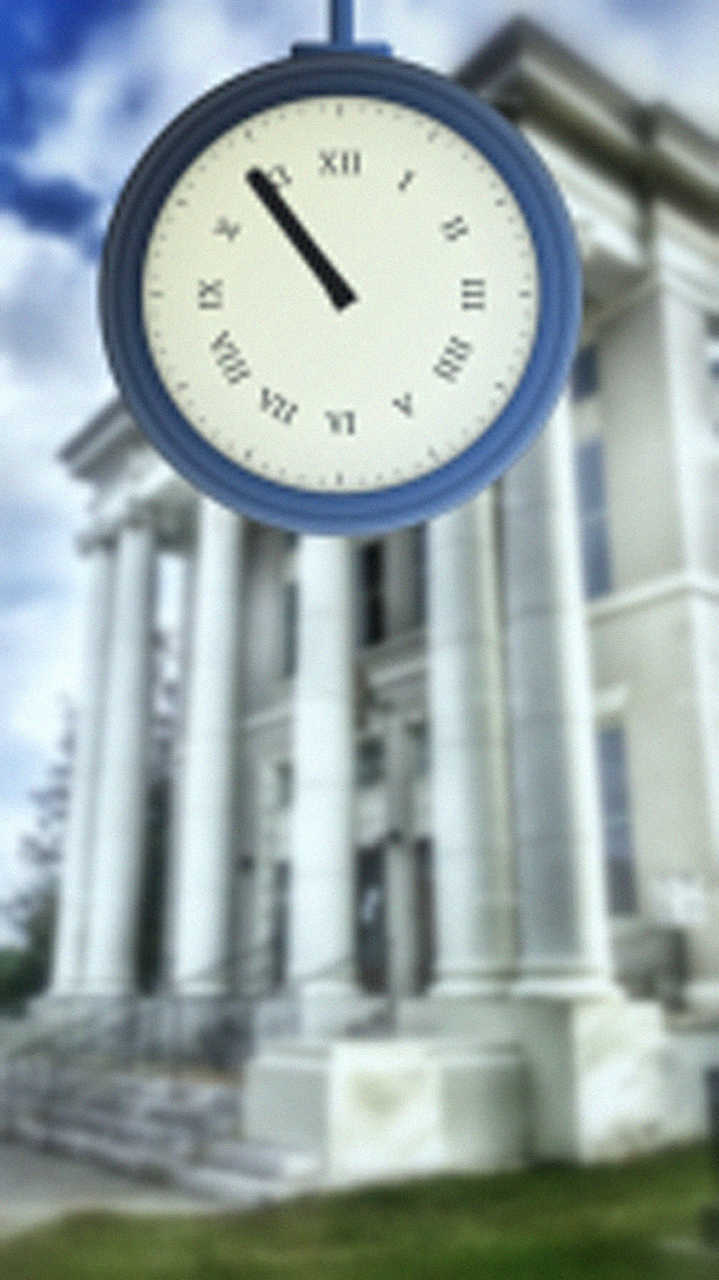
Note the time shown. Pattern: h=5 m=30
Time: h=10 m=54
